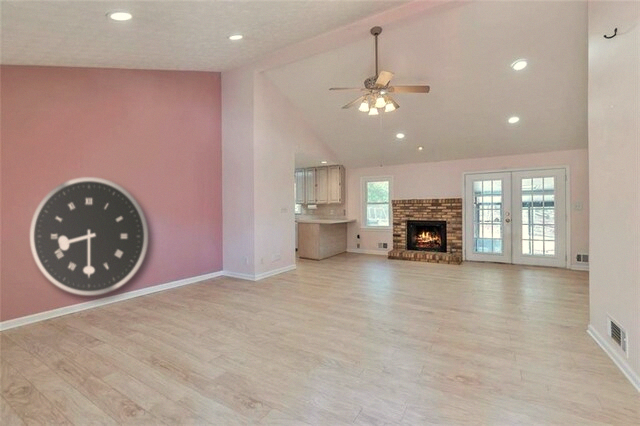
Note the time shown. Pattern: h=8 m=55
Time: h=8 m=30
